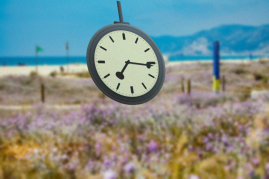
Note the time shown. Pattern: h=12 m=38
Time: h=7 m=16
